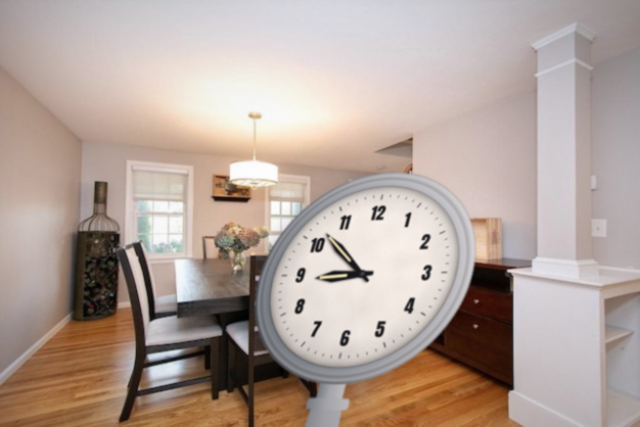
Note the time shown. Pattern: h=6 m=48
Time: h=8 m=52
